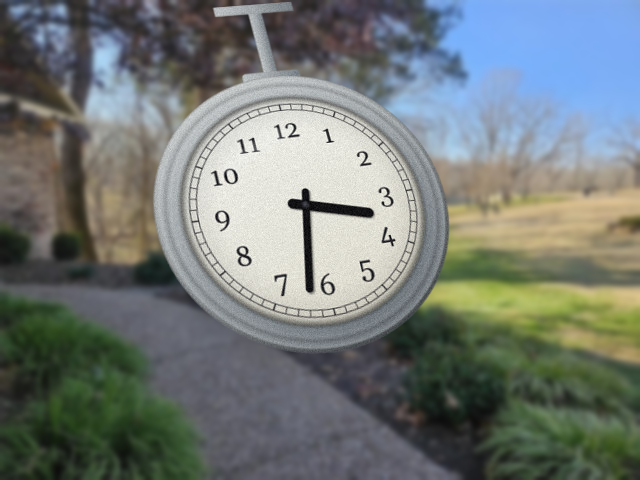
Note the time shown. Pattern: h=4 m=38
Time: h=3 m=32
